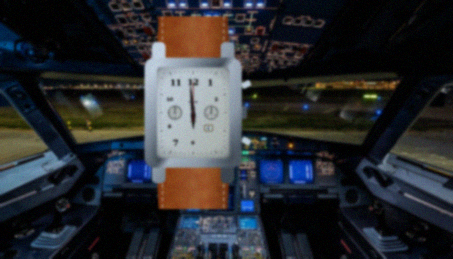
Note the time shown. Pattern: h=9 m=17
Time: h=5 m=59
